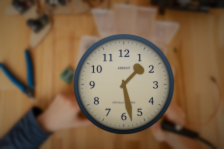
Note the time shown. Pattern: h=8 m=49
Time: h=1 m=28
